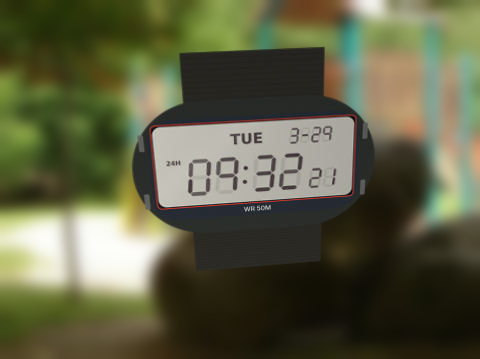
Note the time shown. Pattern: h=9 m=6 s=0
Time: h=9 m=32 s=21
